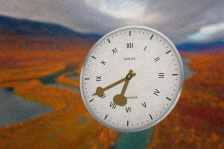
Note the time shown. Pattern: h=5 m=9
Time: h=6 m=41
